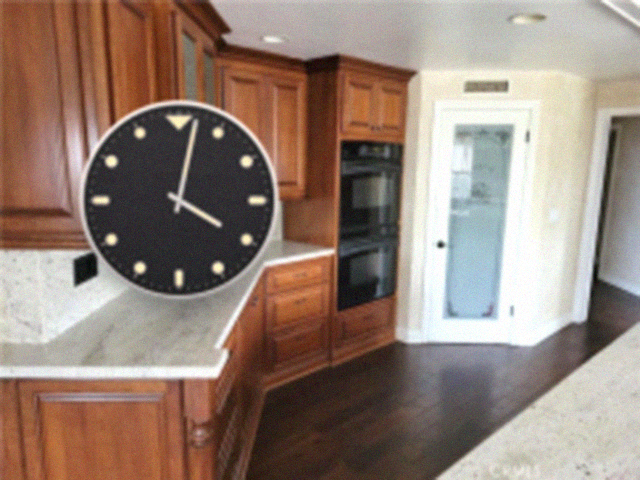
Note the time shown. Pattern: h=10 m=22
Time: h=4 m=2
